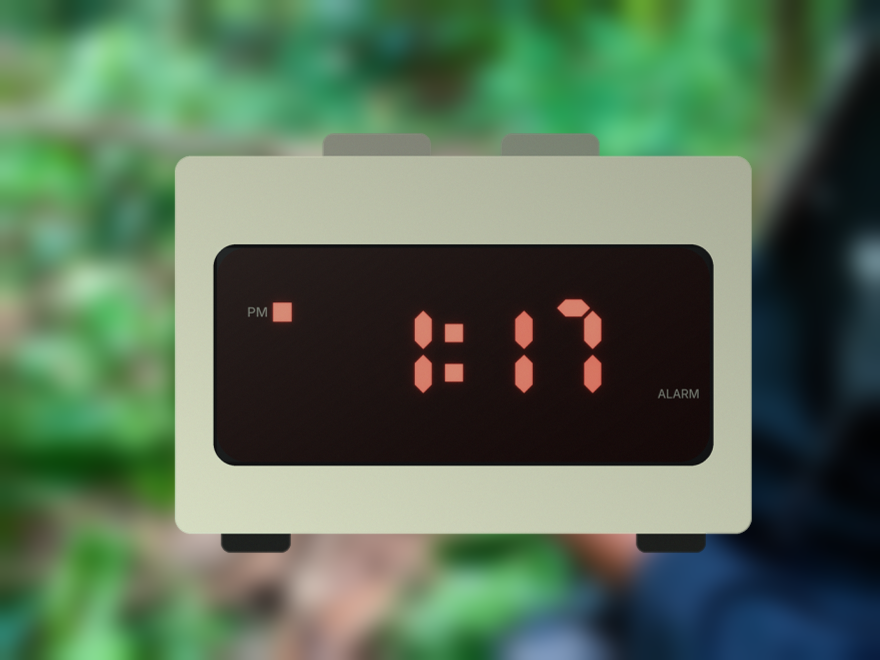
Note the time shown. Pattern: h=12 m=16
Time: h=1 m=17
